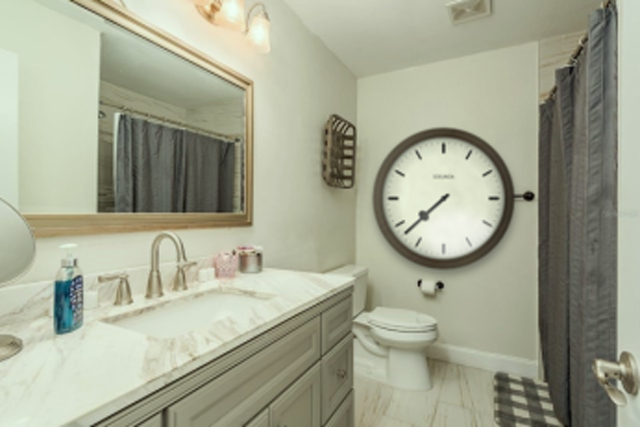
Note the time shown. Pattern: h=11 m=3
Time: h=7 m=38
